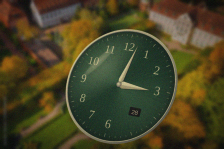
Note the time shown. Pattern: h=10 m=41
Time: h=3 m=2
